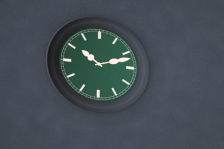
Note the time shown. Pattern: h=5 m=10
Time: h=10 m=12
